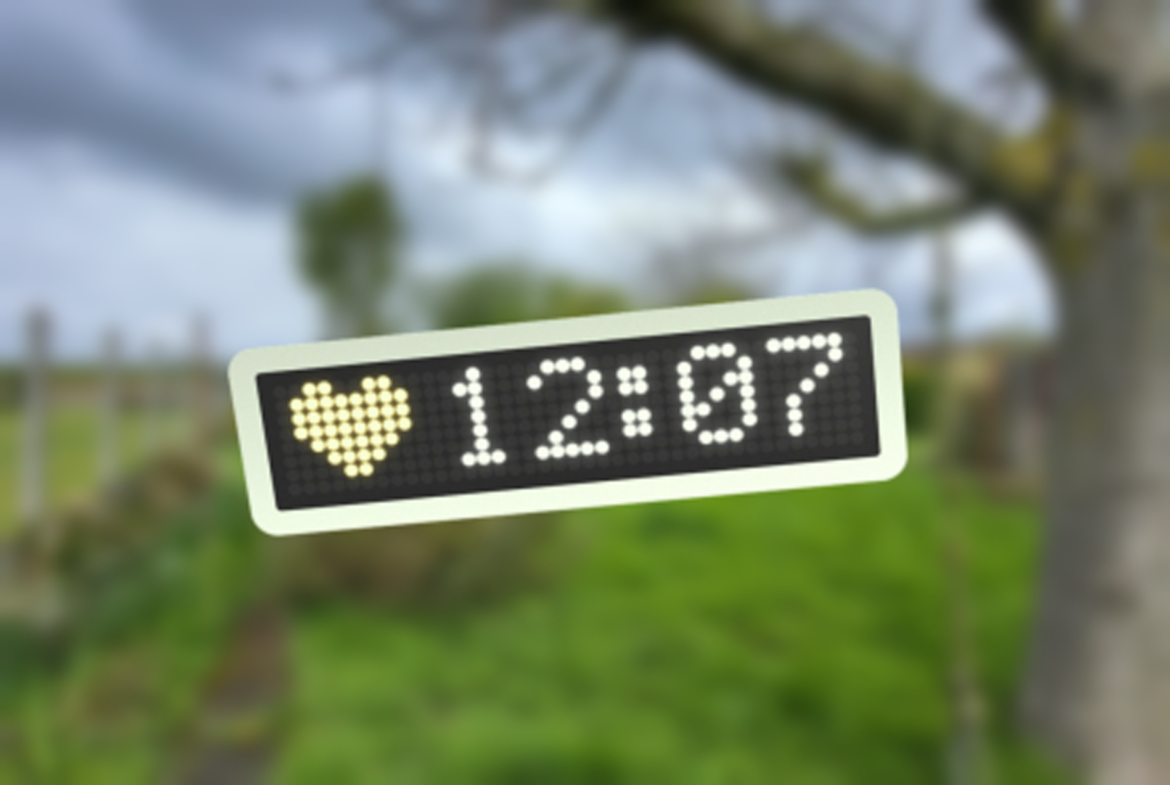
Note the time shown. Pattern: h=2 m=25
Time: h=12 m=7
